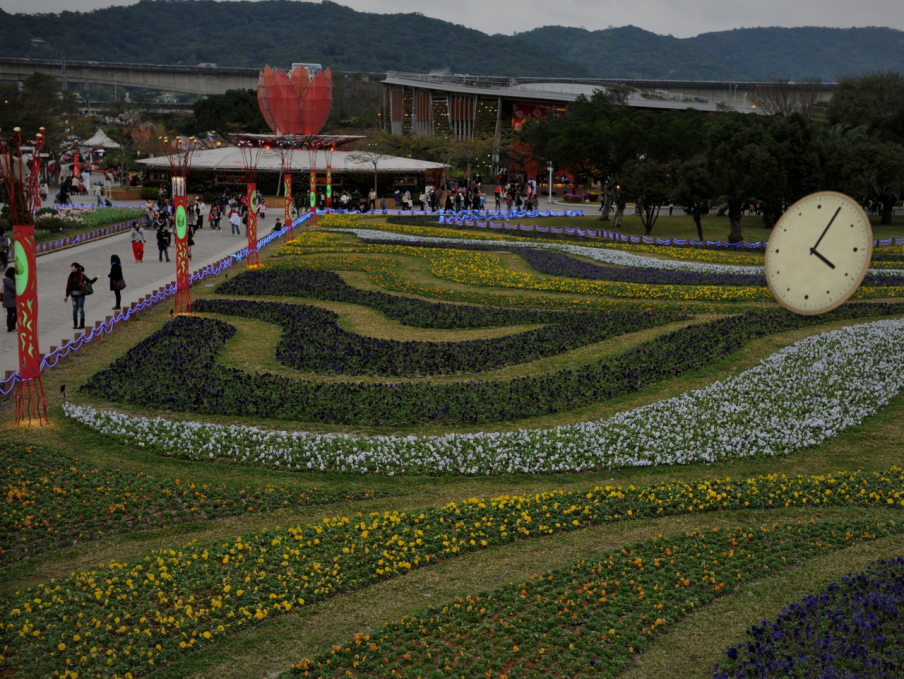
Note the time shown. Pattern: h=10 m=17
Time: h=4 m=5
